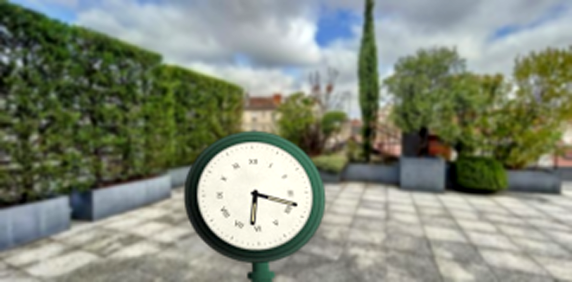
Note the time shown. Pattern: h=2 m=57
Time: h=6 m=18
